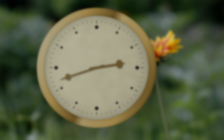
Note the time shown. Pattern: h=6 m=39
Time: h=2 m=42
